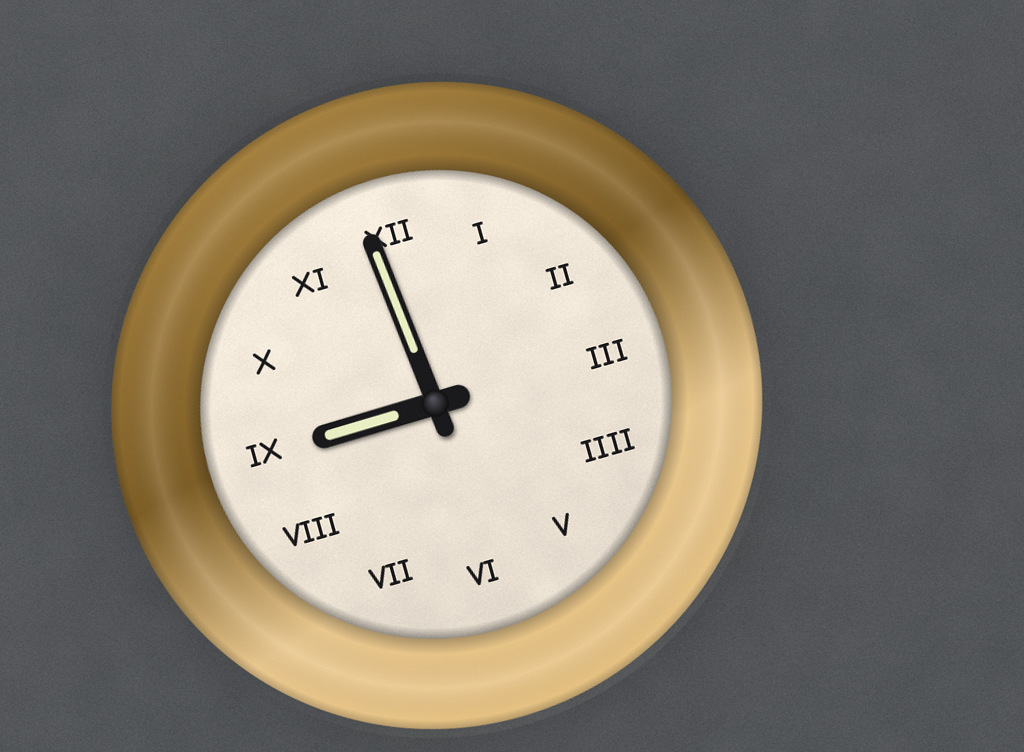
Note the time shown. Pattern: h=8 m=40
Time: h=8 m=59
